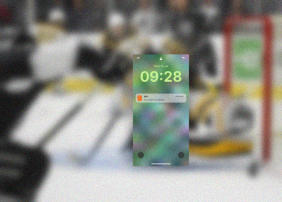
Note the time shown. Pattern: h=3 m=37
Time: h=9 m=28
